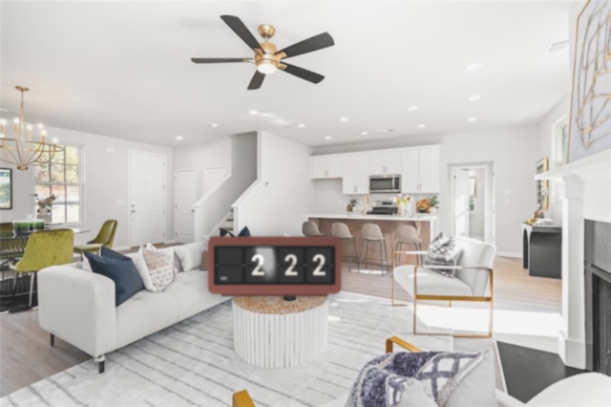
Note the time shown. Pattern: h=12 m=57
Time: h=2 m=22
